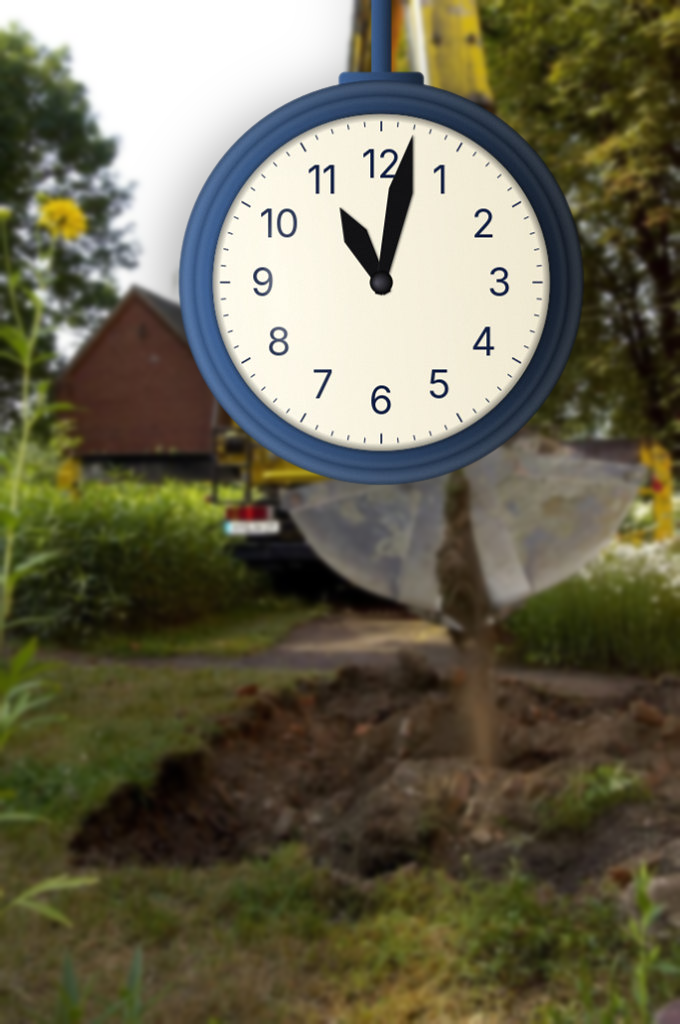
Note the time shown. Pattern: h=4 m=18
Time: h=11 m=2
